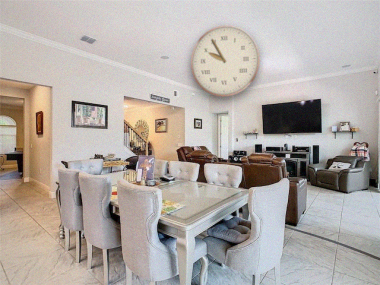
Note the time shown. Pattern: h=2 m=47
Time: h=9 m=55
